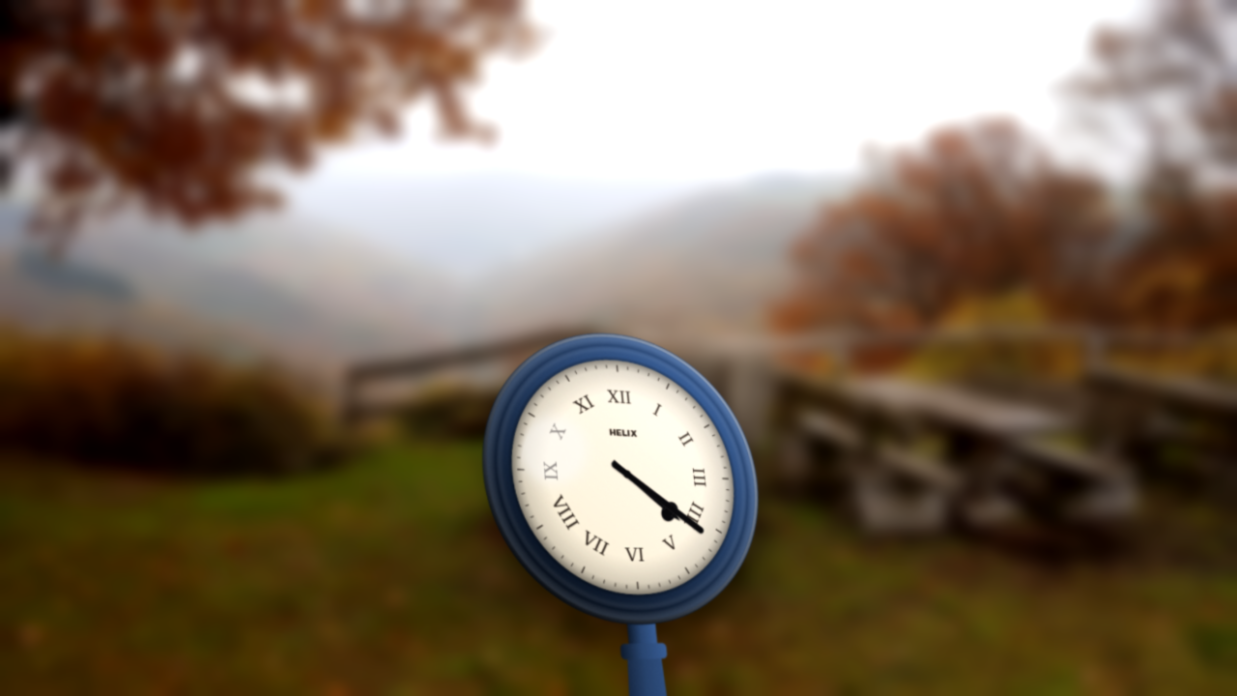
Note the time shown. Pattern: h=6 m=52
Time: h=4 m=21
